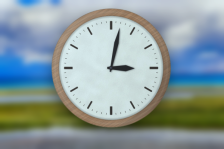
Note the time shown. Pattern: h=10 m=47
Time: h=3 m=2
